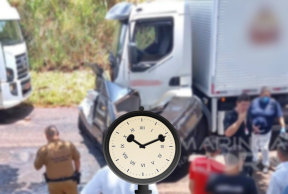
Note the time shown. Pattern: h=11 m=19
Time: h=10 m=11
